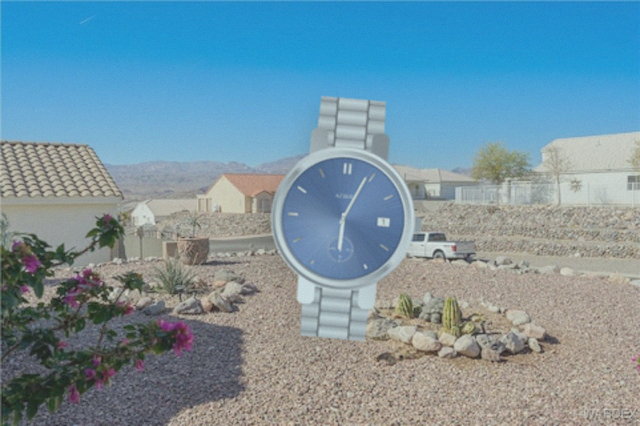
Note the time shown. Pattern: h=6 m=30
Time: h=6 m=4
